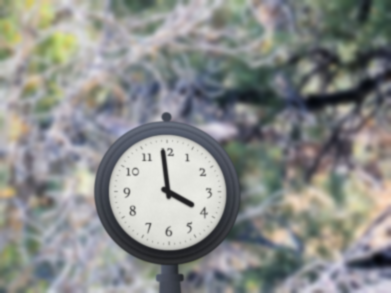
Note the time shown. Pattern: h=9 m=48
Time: h=3 m=59
